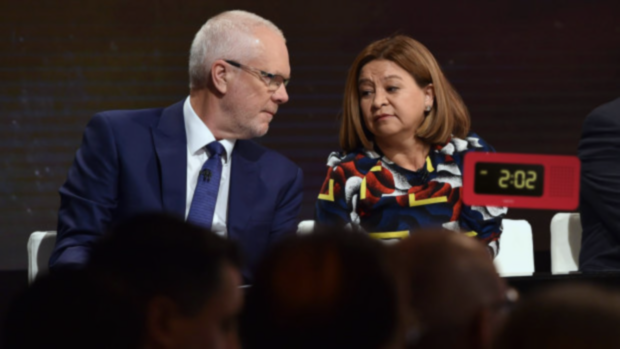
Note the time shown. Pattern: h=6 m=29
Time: h=2 m=2
